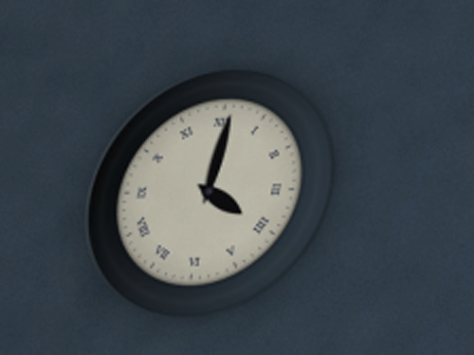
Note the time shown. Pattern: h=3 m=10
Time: h=4 m=1
